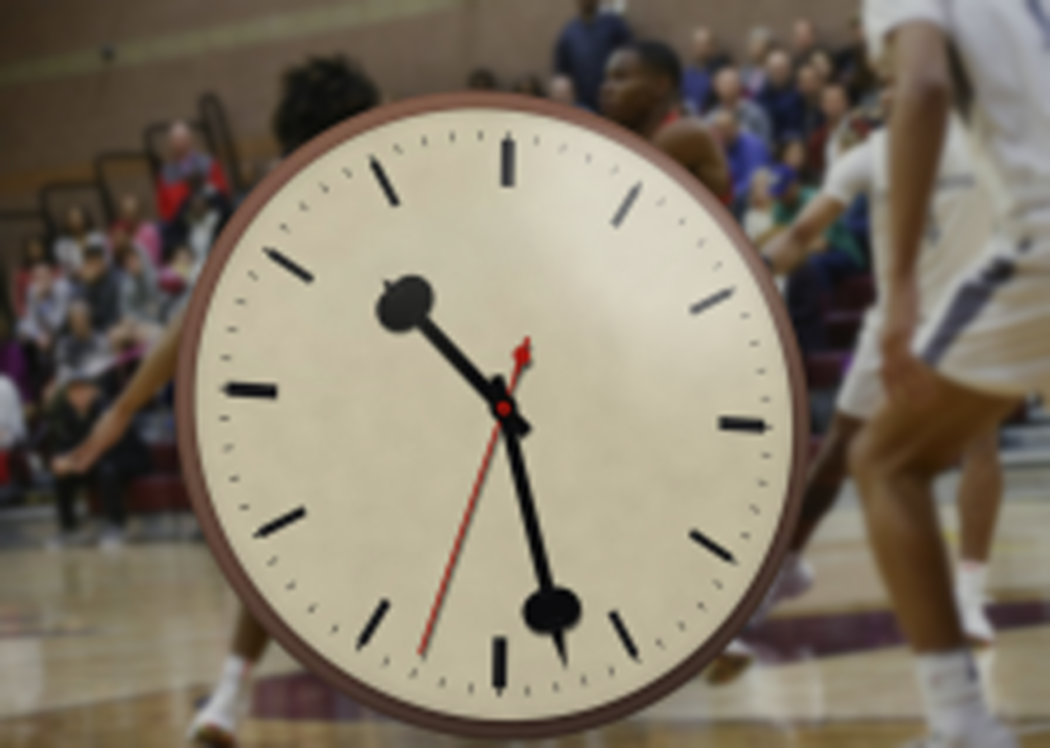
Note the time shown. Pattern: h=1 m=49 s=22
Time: h=10 m=27 s=33
